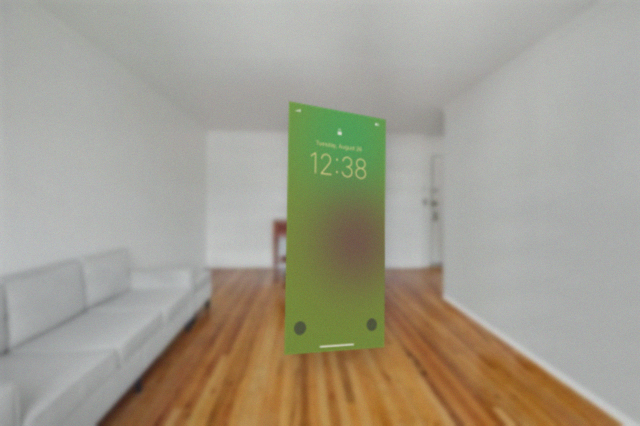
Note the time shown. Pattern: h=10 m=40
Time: h=12 m=38
